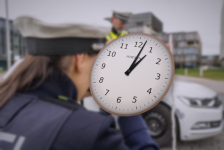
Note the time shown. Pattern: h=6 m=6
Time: h=1 m=2
